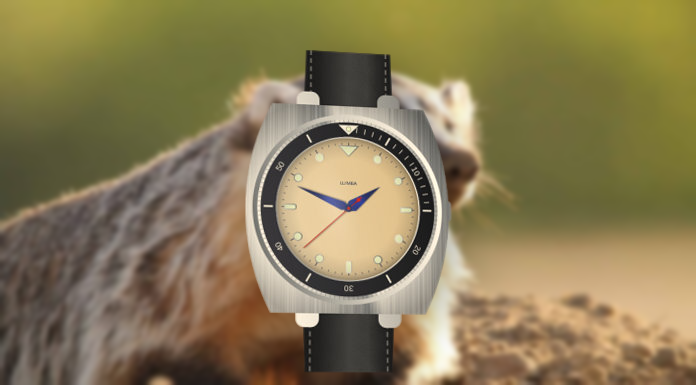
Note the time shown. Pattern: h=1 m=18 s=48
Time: h=1 m=48 s=38
